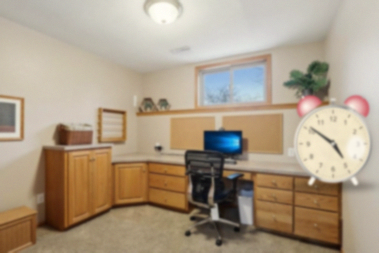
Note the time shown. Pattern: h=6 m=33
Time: h=4 m=51
